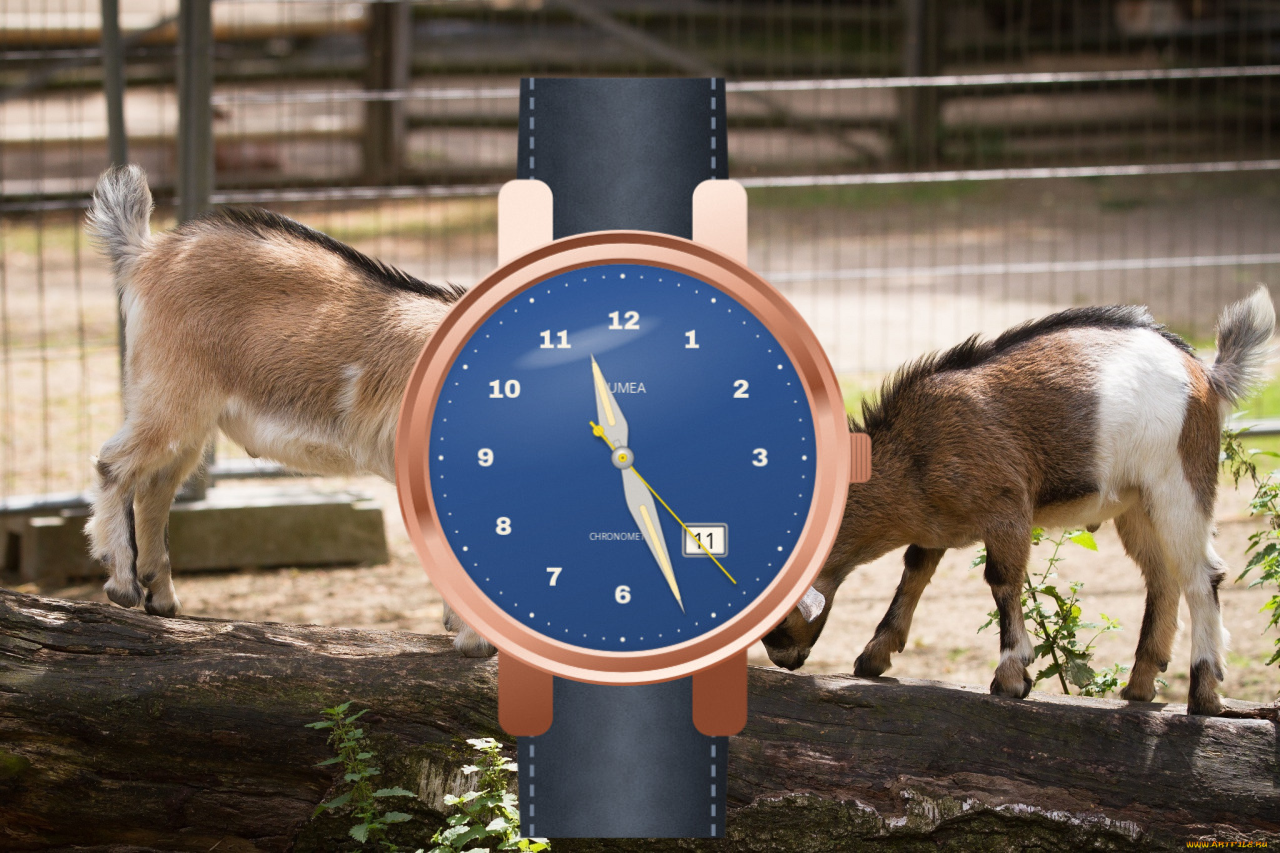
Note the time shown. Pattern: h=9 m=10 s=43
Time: h=11 m=26 s=23
